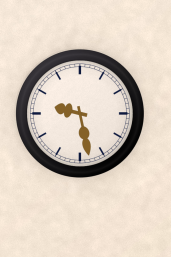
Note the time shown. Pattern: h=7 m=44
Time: h=9 m=28
